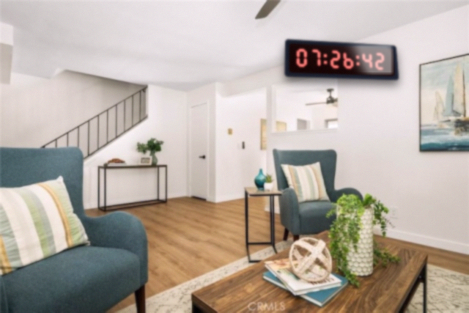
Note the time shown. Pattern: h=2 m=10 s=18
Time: h=7 m=26 s=42
